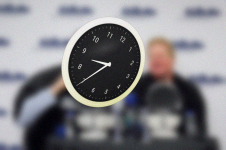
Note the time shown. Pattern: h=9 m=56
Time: h=8 m=35
